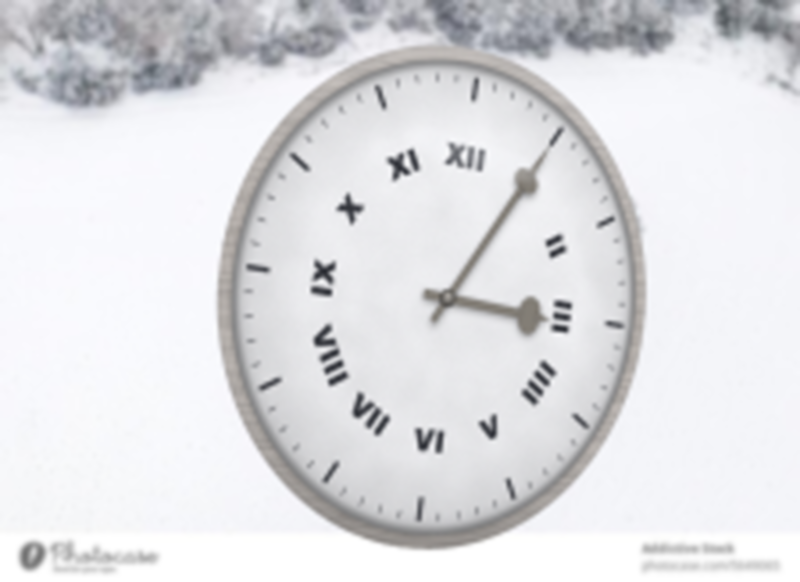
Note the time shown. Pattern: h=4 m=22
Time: h=3 m=5
